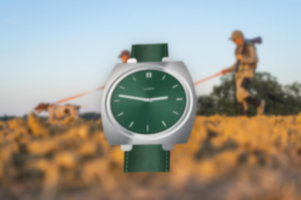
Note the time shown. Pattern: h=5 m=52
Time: h=2 m=47
